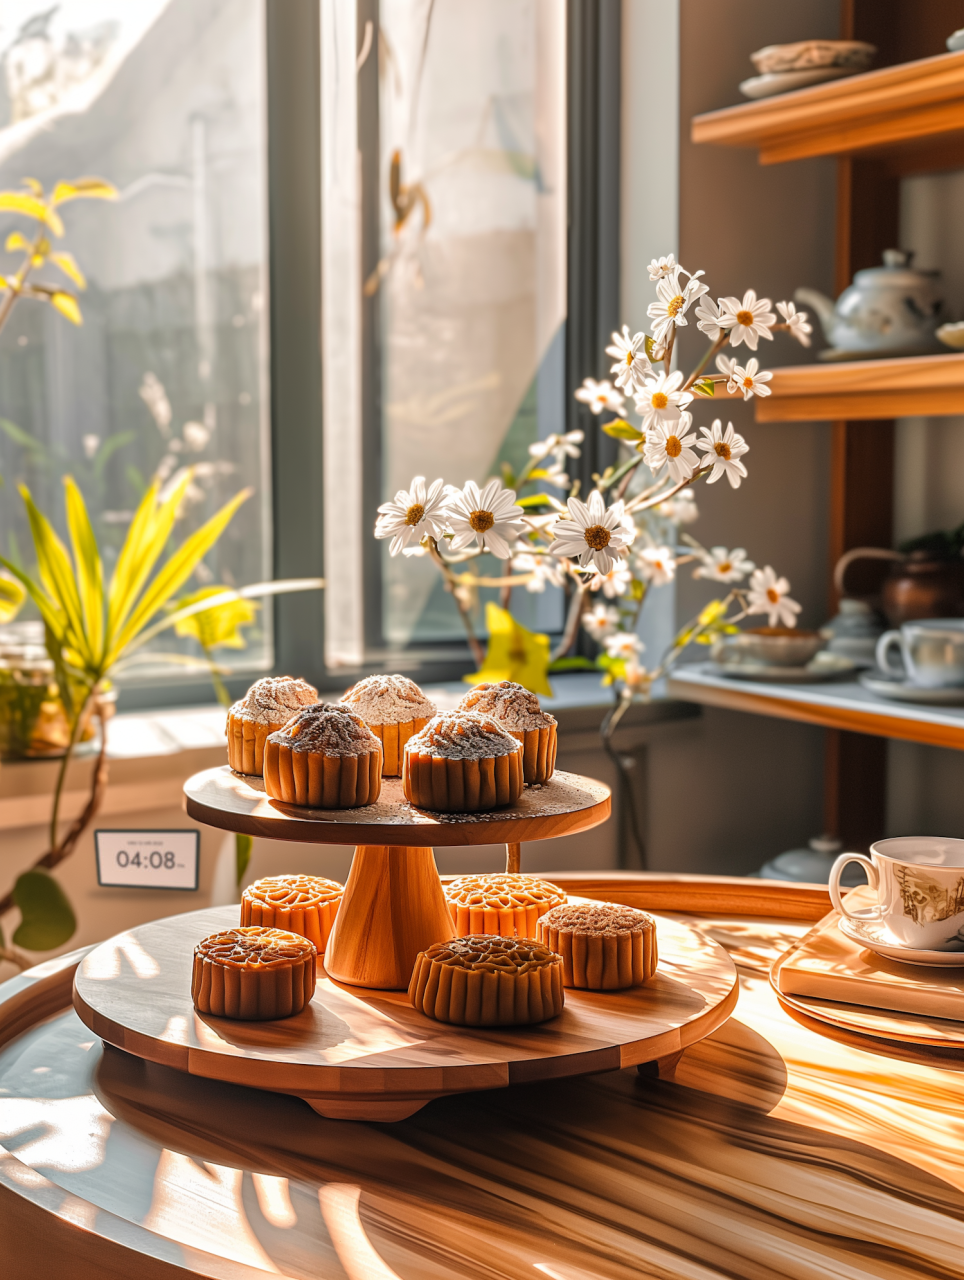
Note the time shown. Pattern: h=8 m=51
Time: h=4 m=8
